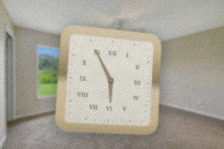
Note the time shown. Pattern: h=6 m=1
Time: h=5 m=55
